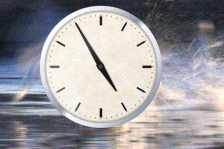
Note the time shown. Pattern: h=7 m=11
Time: h=4 m=55
